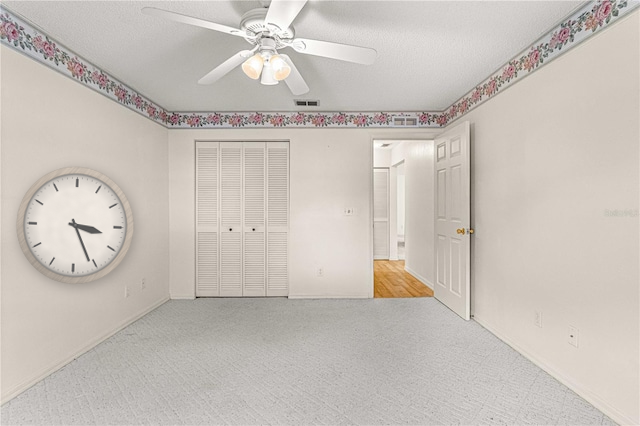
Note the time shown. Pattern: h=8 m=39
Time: h=3 m=26
